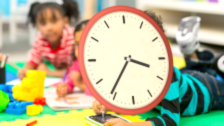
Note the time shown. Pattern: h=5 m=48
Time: h=3 m=36
